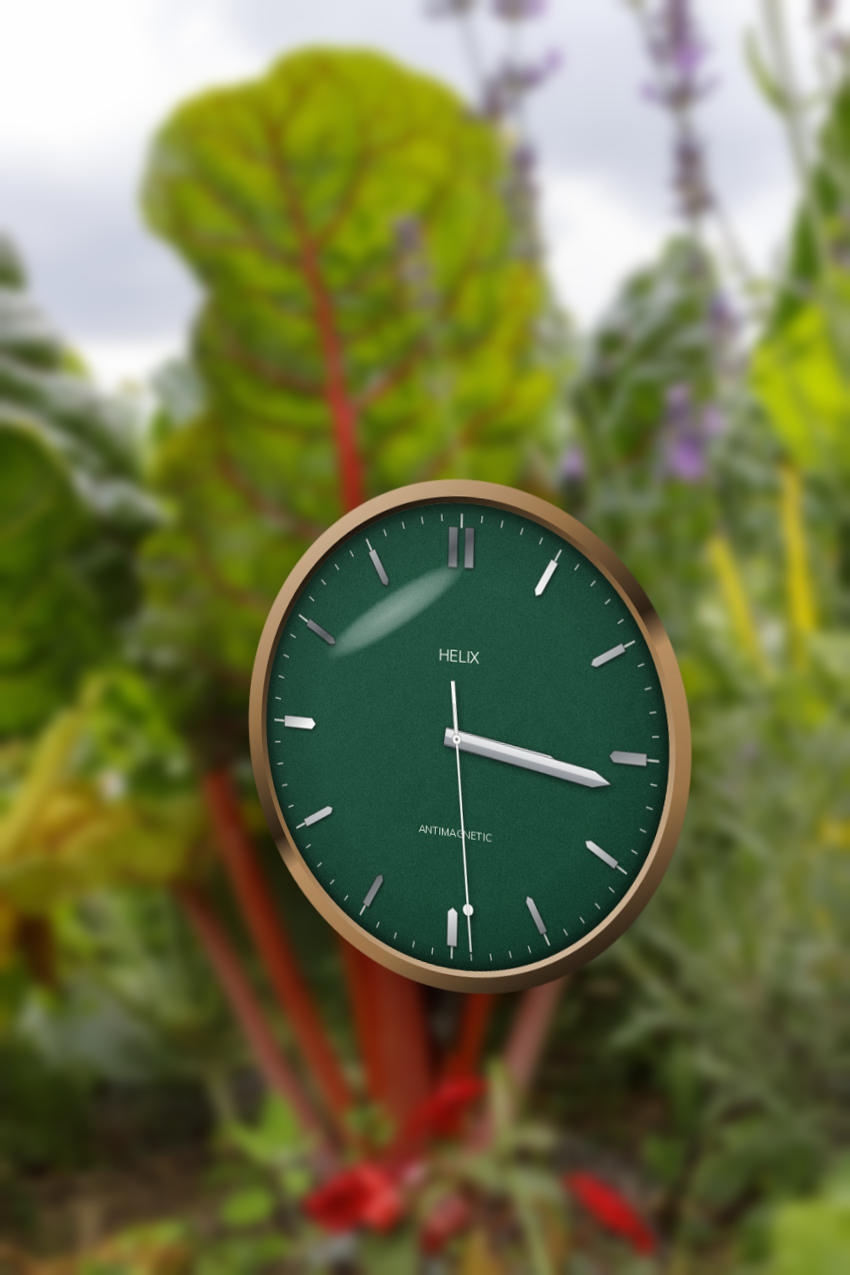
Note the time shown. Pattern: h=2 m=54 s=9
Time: h=3 m=16 s=29
